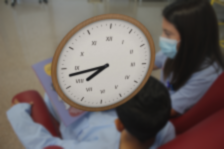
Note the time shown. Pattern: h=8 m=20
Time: h=7 m=43
